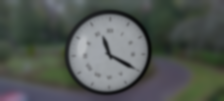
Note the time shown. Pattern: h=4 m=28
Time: h=11 m=20
